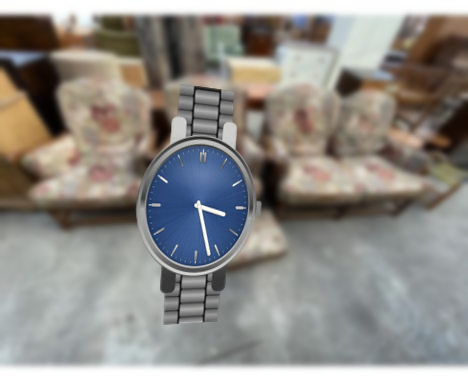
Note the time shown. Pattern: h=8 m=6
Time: h=3 m=27
